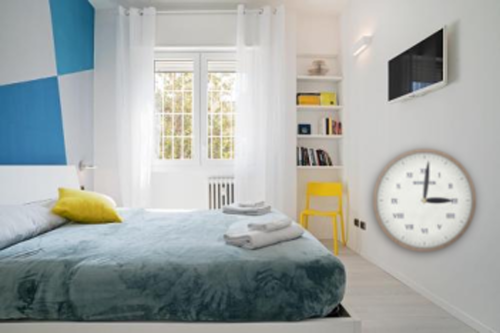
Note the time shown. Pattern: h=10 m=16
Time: h=3 m=1
